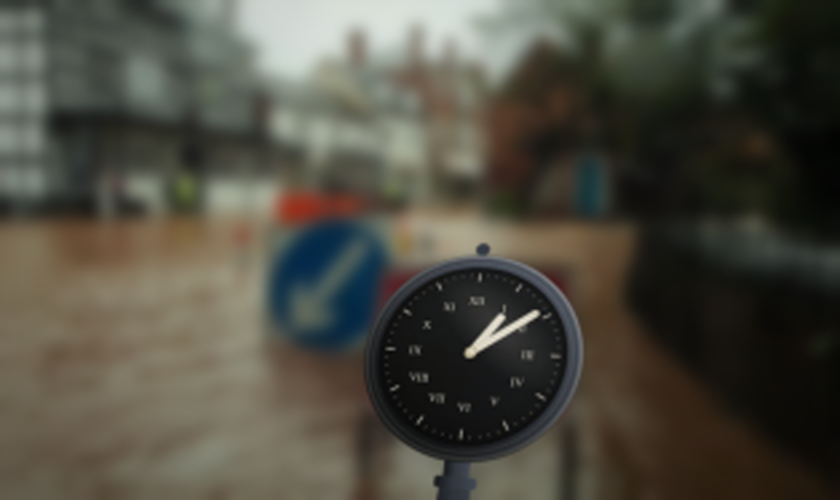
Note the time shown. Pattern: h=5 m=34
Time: h=1 m=9
